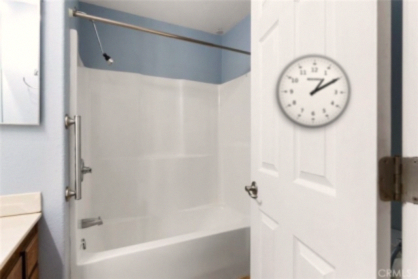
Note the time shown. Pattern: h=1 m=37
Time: h=1 m=10
